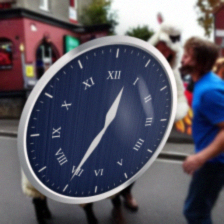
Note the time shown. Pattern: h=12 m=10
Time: h=12 m=35
